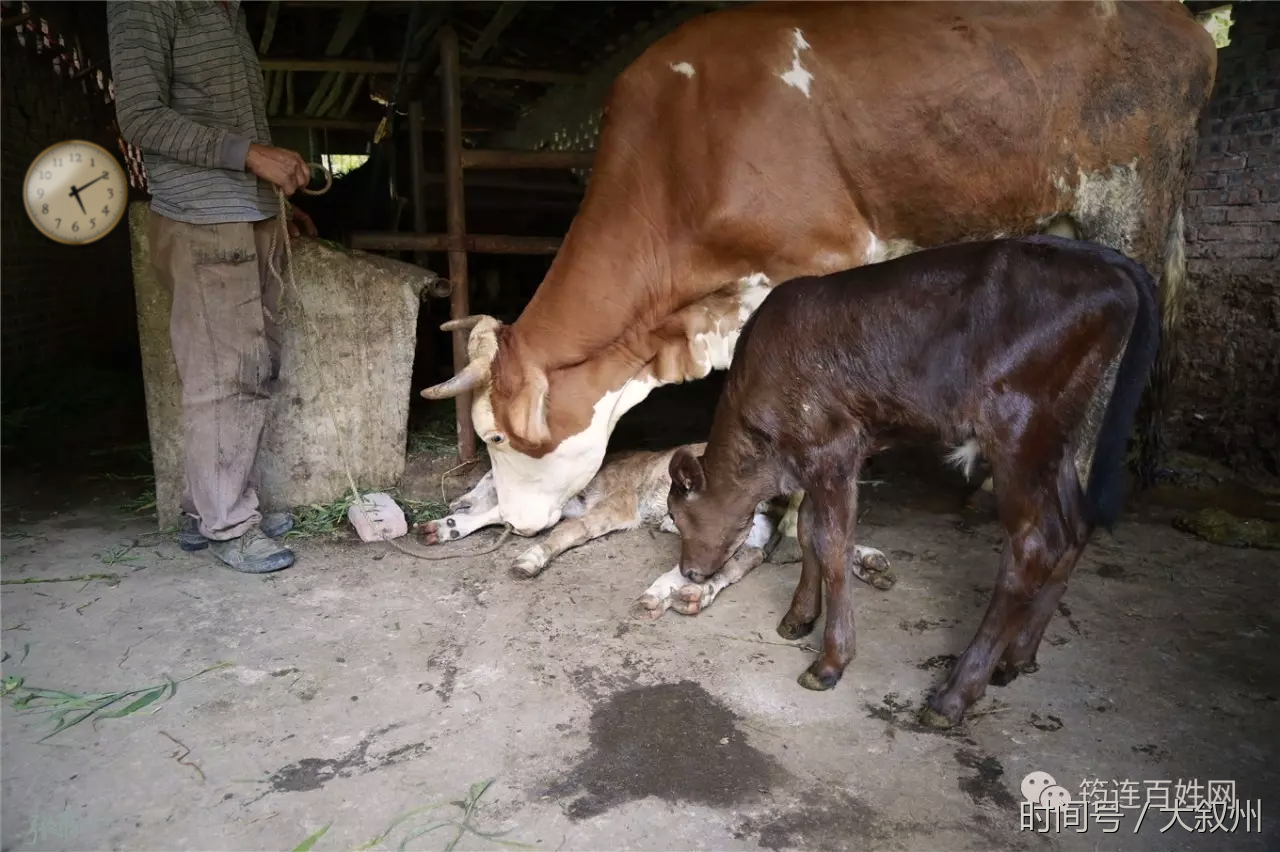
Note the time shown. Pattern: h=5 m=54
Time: h=5 m=10
